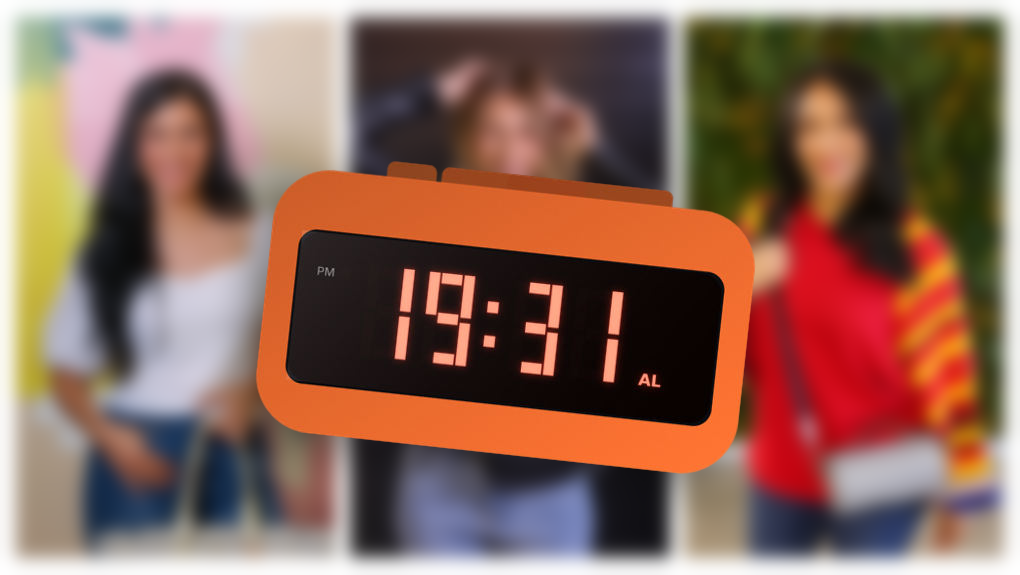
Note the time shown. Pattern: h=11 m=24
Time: h=19 m=31
